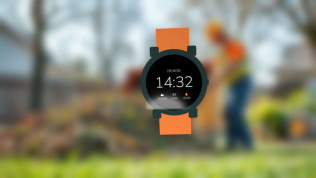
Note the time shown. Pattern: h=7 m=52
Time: h=14 m=32
